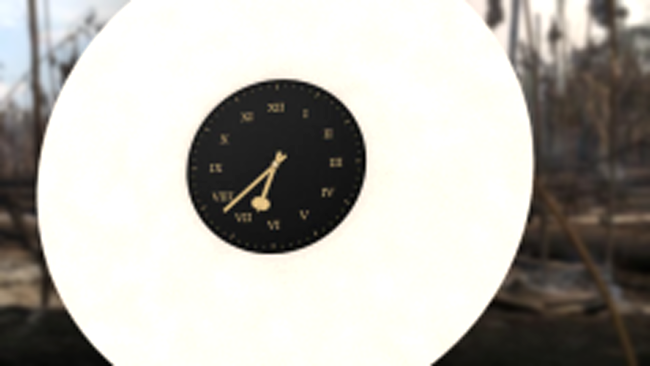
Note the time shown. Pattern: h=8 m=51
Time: h=6 m=38
